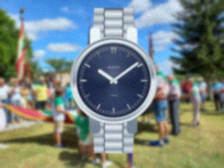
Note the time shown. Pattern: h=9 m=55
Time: h=10 m=9
